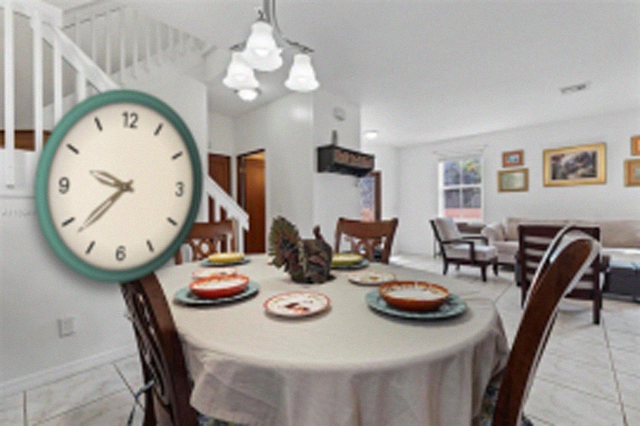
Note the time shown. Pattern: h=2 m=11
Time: h=9 m=38
